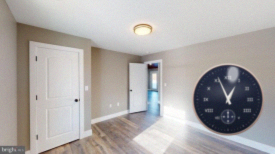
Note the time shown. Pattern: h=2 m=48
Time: h=12 m=56
